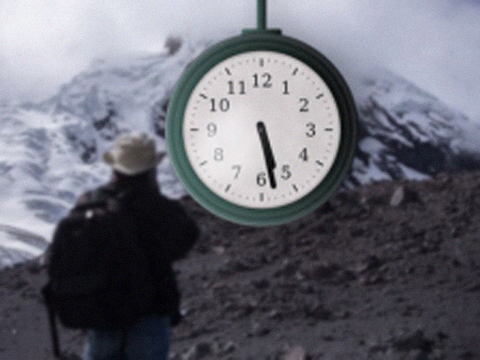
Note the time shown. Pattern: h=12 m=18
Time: h=5 m=28
